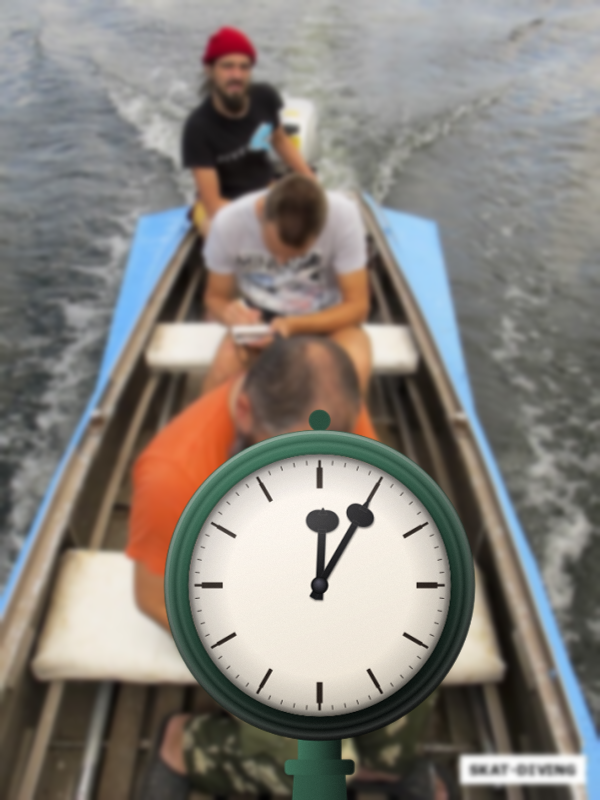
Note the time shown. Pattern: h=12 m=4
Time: h=12 m=5
